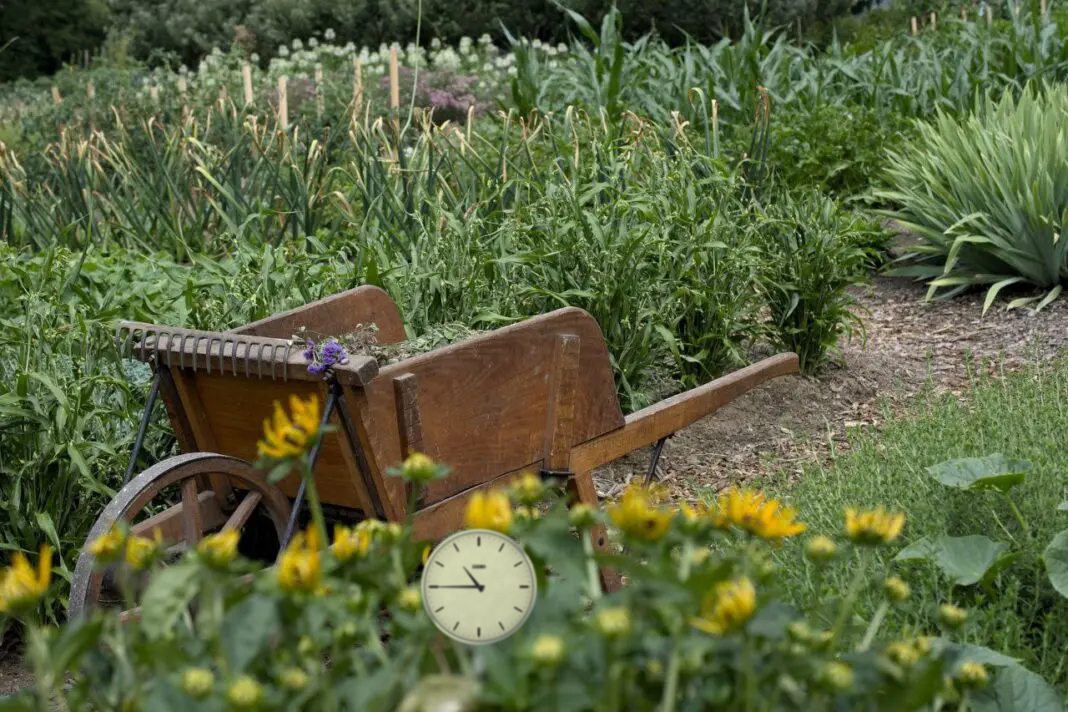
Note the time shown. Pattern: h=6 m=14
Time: h=10 m=45
